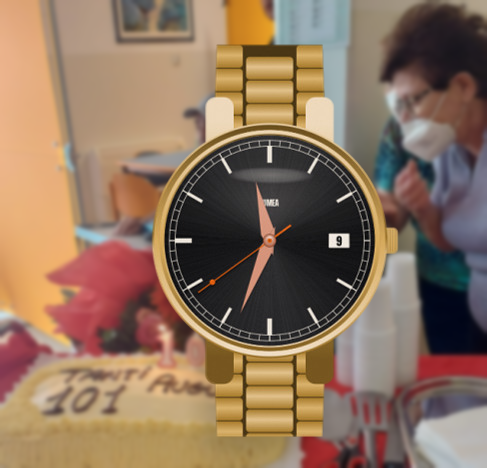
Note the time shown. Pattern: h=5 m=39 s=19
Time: h=11 m=33 s=39
